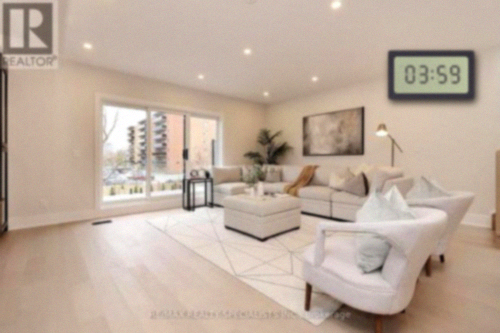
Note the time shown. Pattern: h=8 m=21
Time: h=3 m=59
